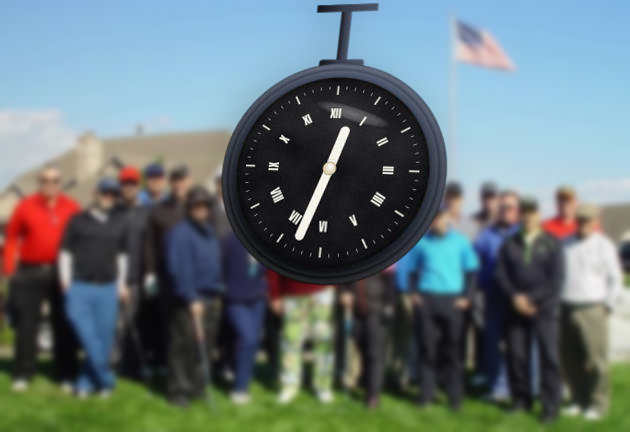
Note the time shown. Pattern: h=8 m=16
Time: h=12 m=33
